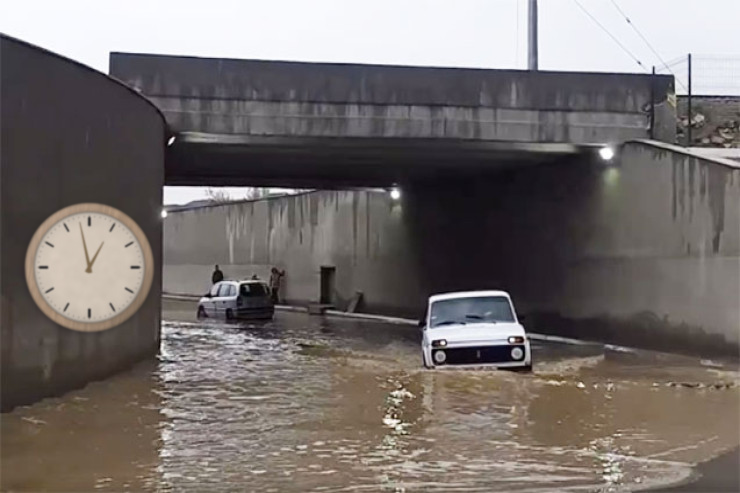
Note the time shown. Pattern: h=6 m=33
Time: h=12 m=58
